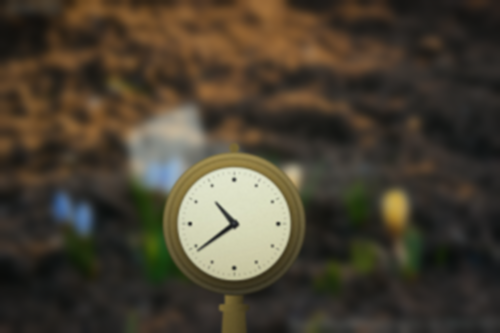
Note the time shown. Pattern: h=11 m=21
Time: h=10 m=39
